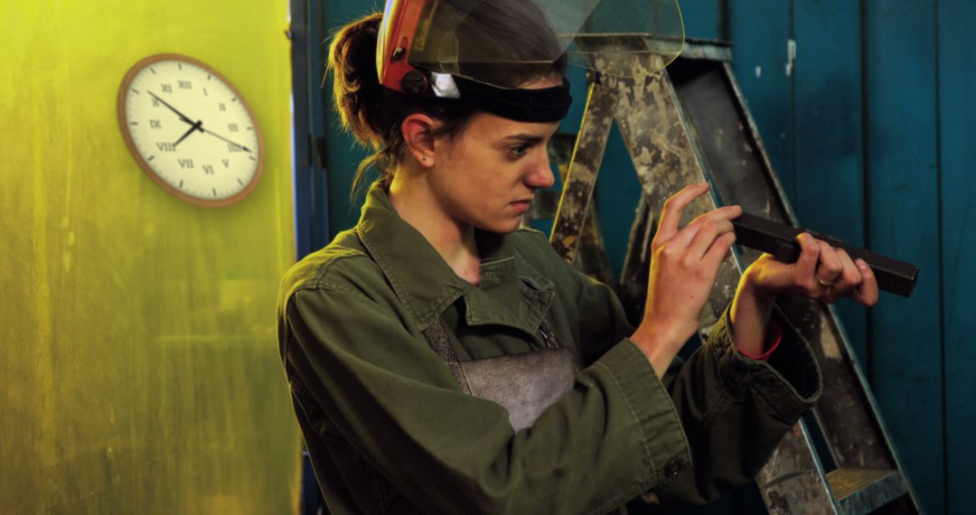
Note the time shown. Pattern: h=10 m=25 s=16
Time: h=7 m=51 s=19
